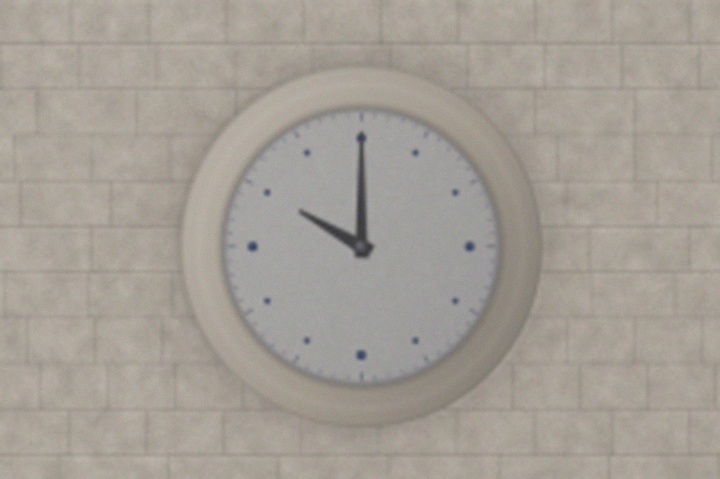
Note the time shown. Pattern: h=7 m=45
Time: h=10 m=0
